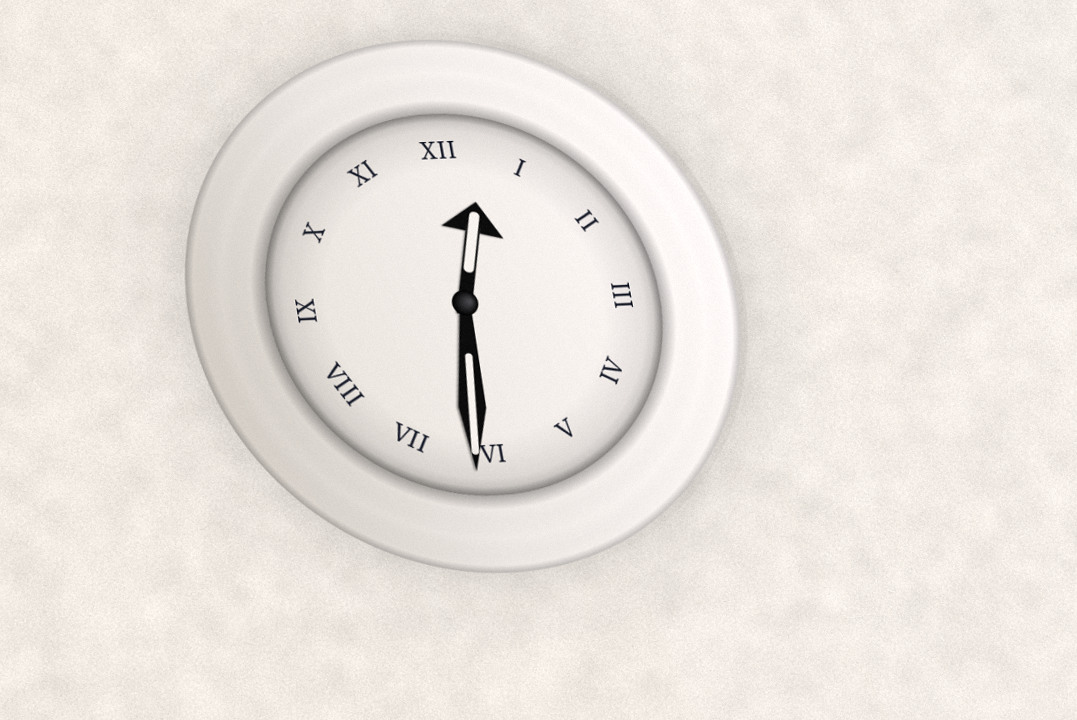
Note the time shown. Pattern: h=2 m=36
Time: h=12 m=31
